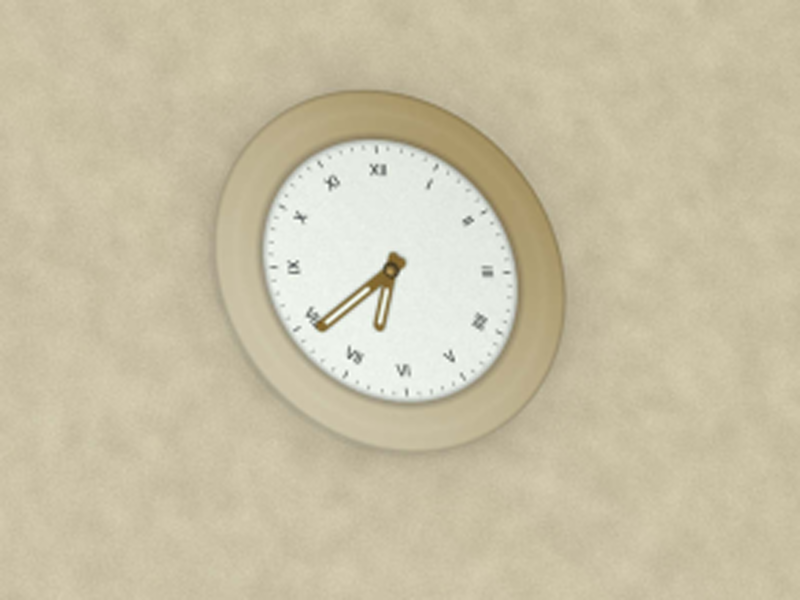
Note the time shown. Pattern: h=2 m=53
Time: h=6 m=39
